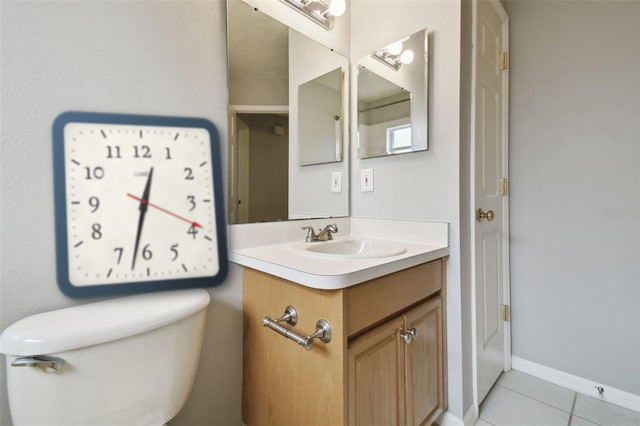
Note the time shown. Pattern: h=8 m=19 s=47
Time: h=12 m=32 s=19
